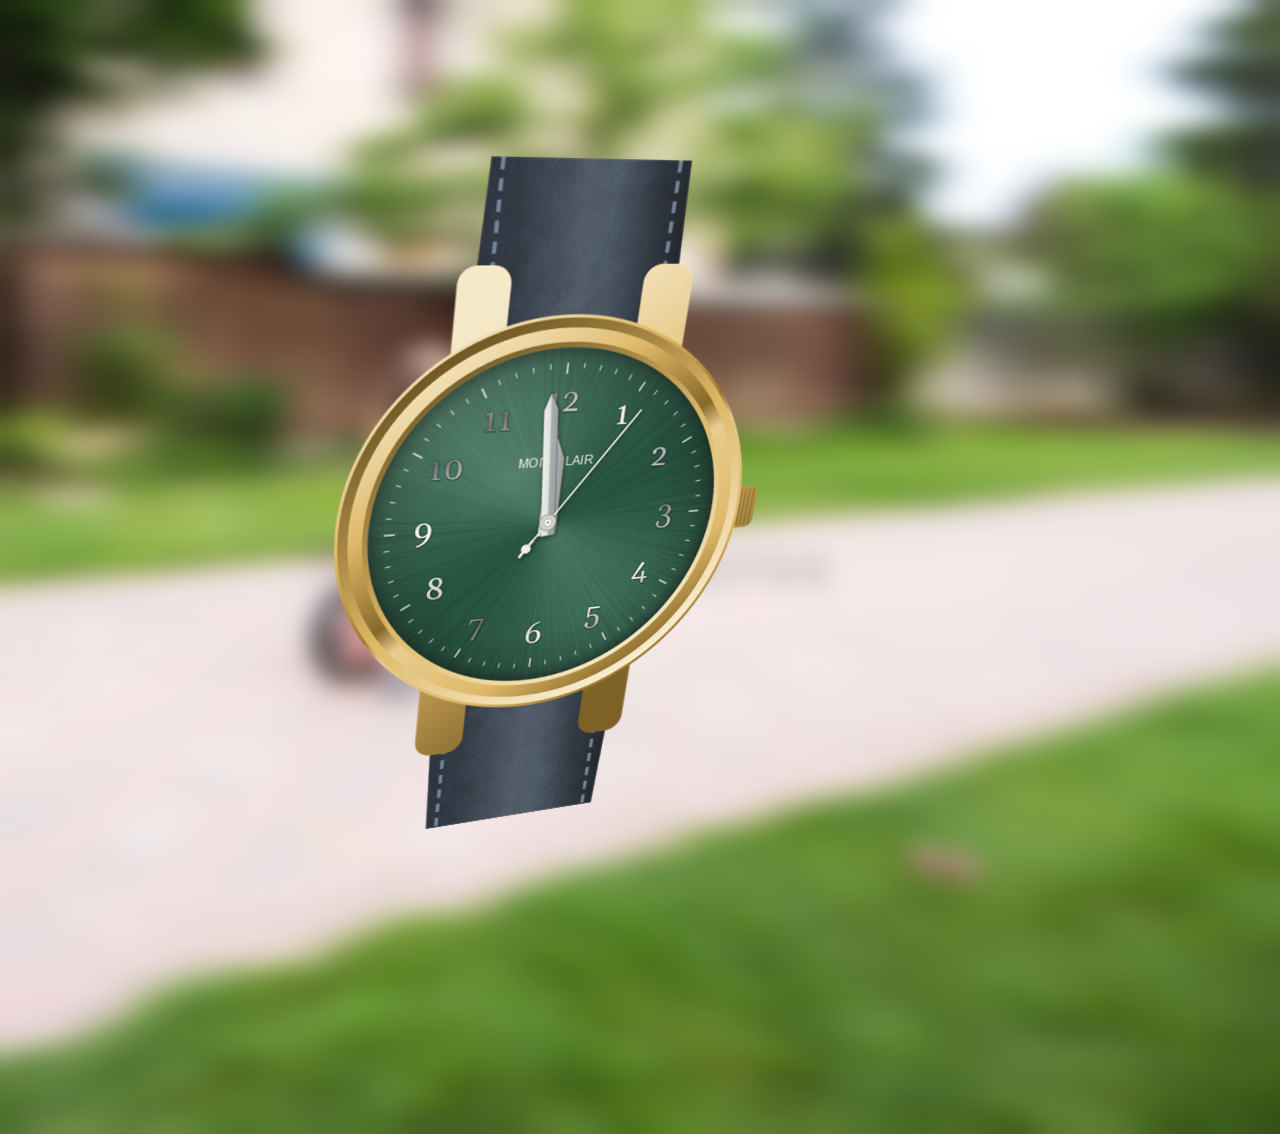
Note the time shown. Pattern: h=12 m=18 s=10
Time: h=11 m=59 s=6
